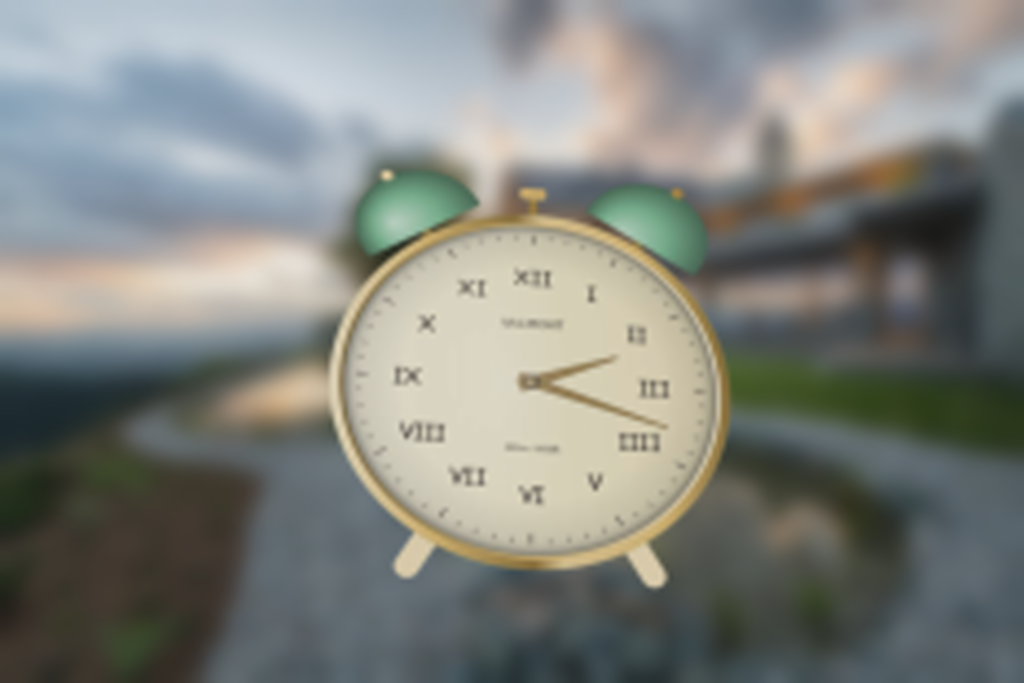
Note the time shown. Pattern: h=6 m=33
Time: h=2 m=18
